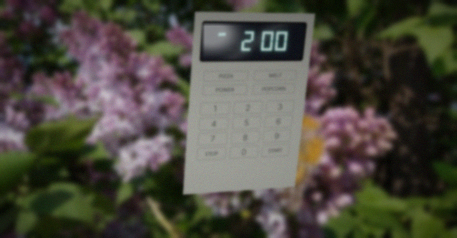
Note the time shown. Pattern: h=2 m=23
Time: h=2 m=0
